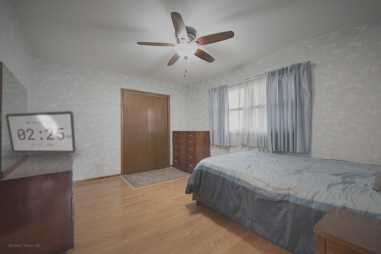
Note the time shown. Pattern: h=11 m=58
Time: h=2 m=25
